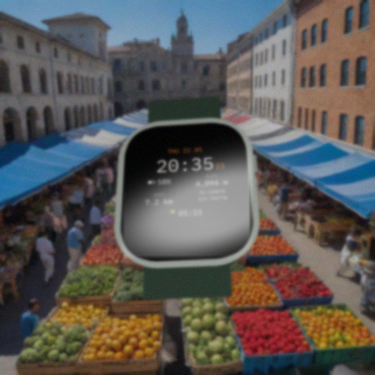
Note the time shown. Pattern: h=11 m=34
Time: h=20 m=35
